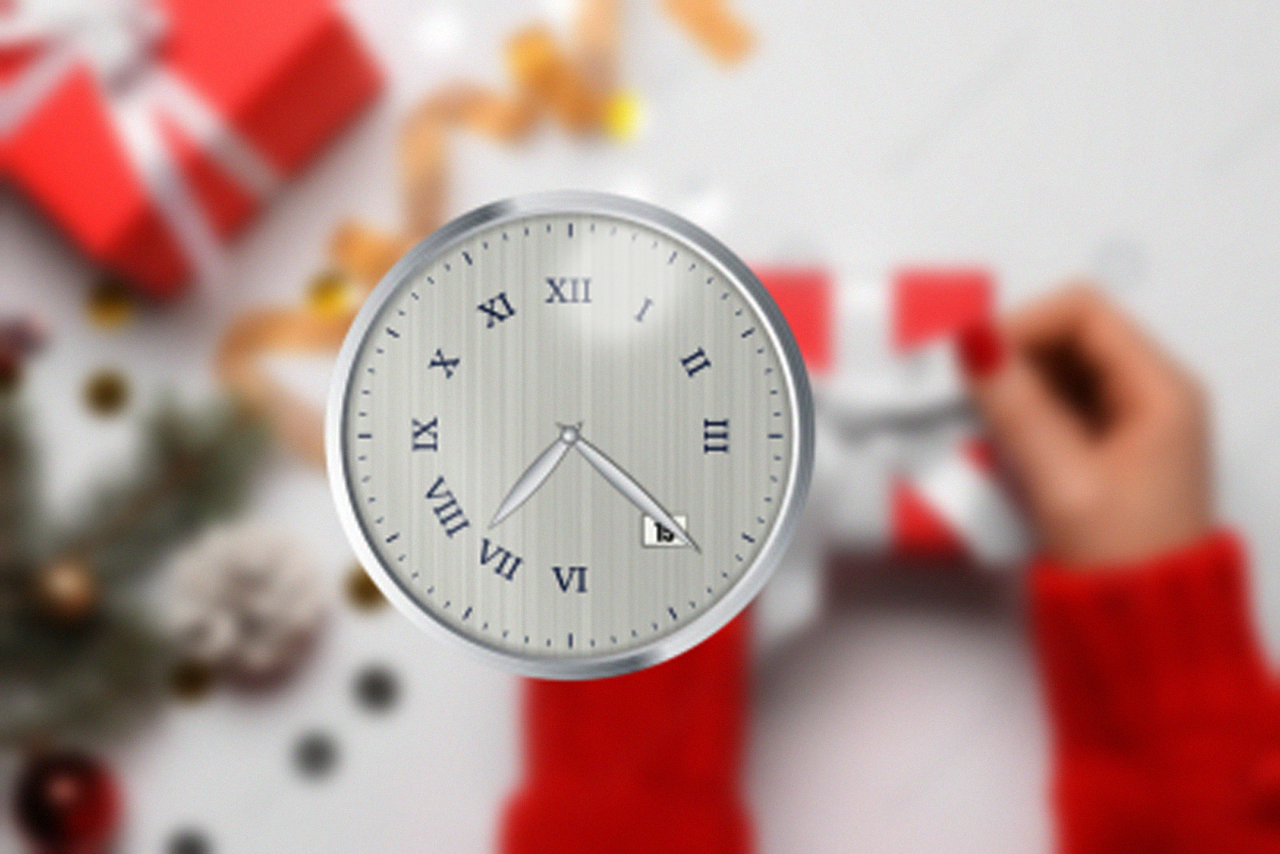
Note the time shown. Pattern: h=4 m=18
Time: h=7 m=22
